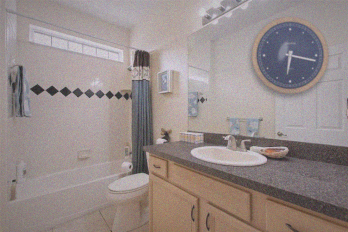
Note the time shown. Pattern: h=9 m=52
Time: h=6 m=17
